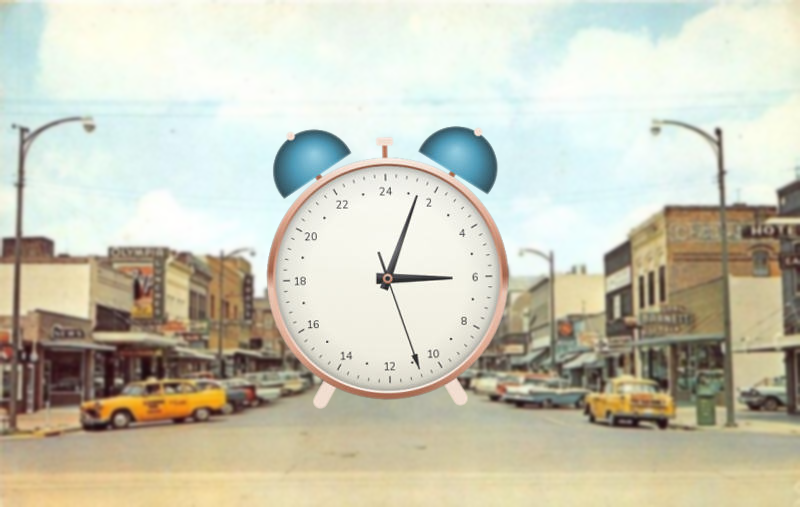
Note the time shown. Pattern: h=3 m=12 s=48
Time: h=6 m=3 s=27
